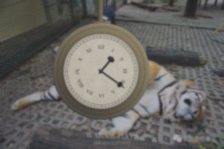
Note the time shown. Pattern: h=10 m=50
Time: h=1 m=21
